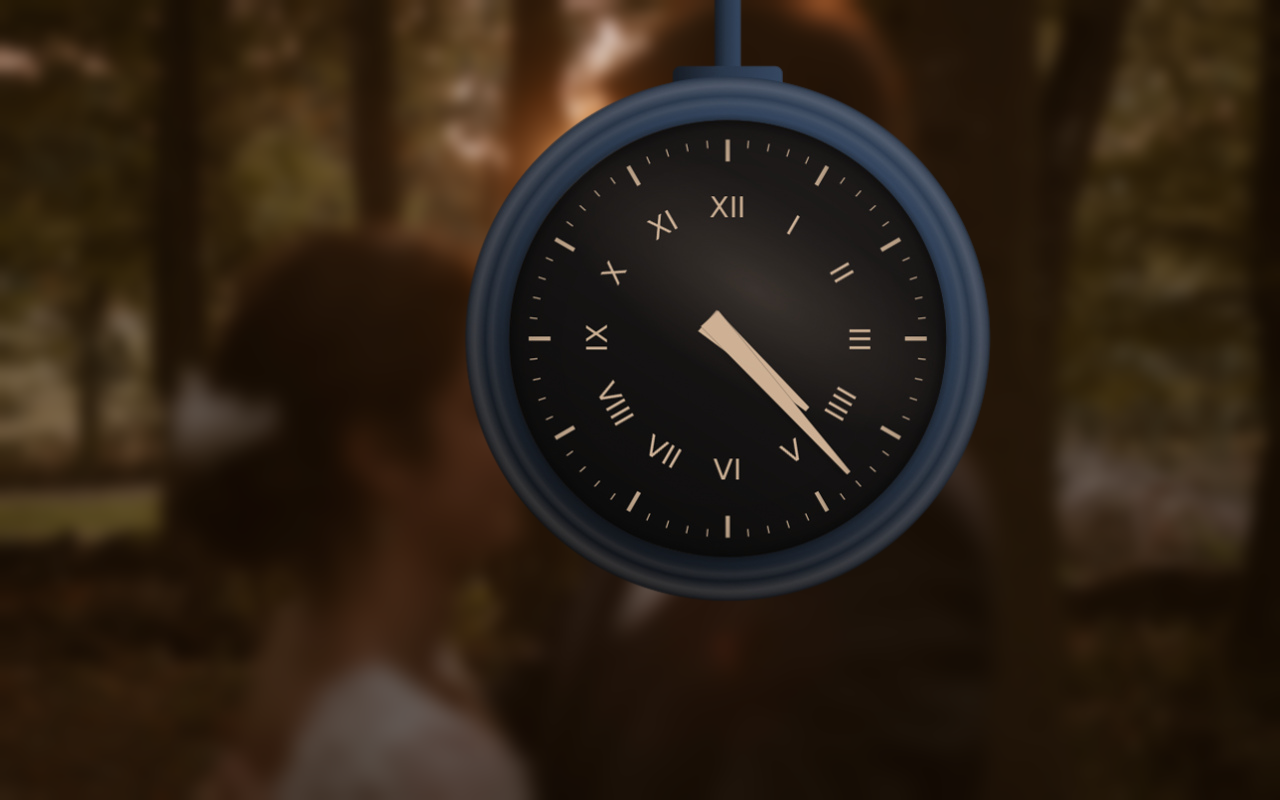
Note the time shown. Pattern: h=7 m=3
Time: h=4 m=23
